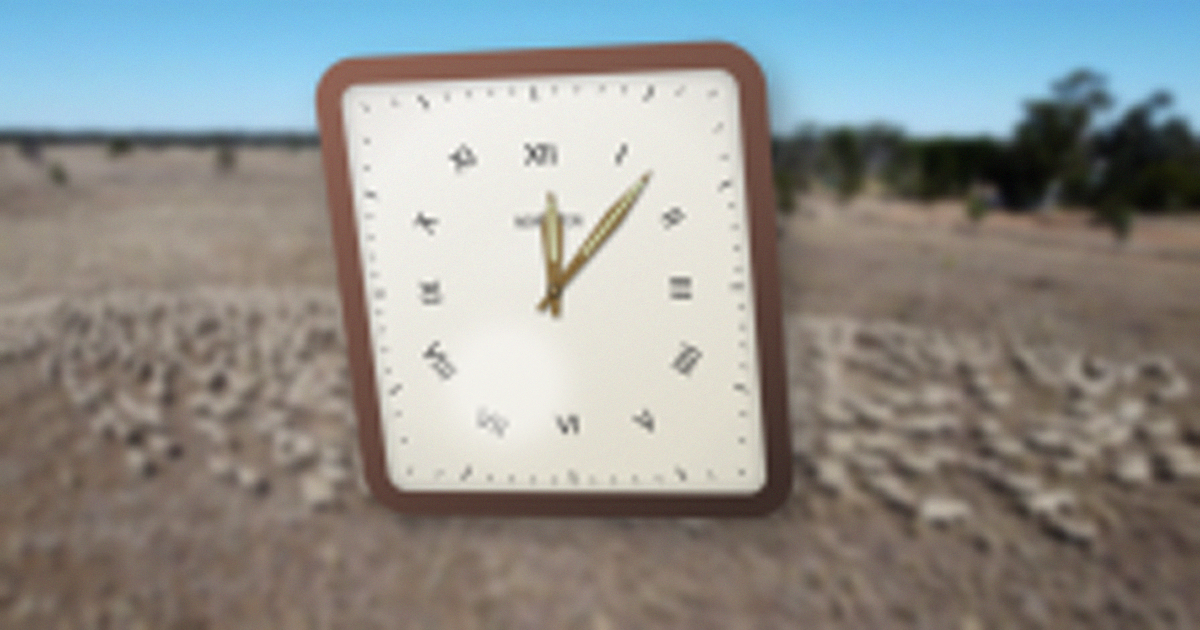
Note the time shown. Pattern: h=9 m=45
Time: h=12 m=7
